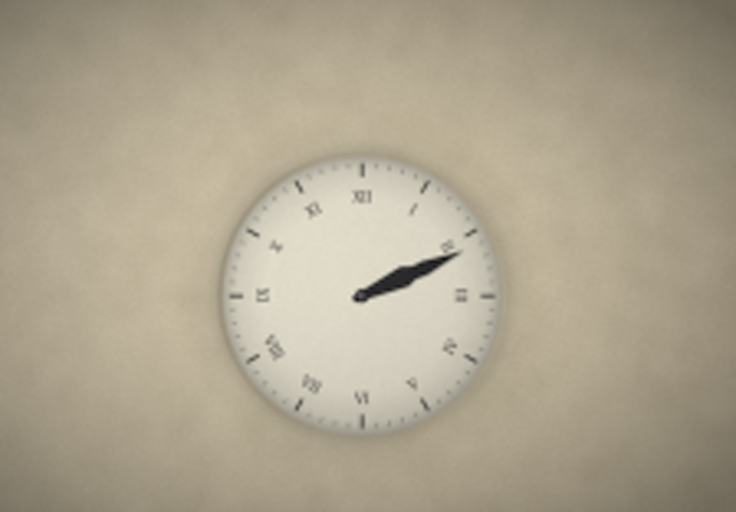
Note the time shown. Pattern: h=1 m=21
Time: h=2 m=11
